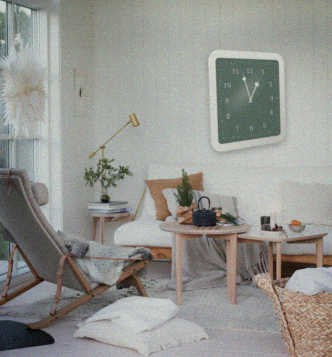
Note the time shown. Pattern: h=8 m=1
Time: h=12 m=57
